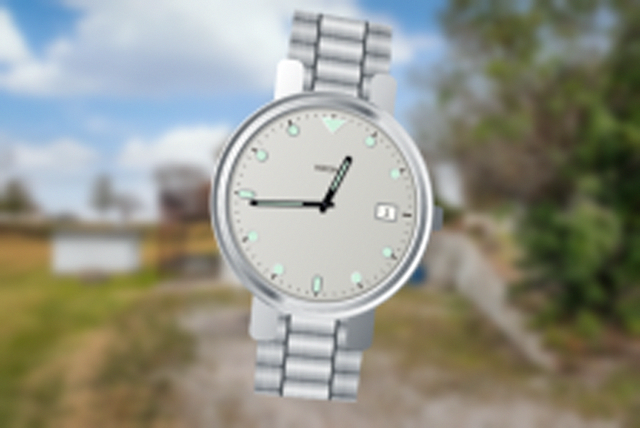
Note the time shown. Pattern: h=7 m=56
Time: h=12 m=44
